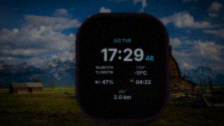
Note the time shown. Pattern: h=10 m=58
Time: h=17 m=29
